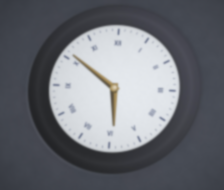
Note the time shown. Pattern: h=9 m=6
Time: h=5 m=51
